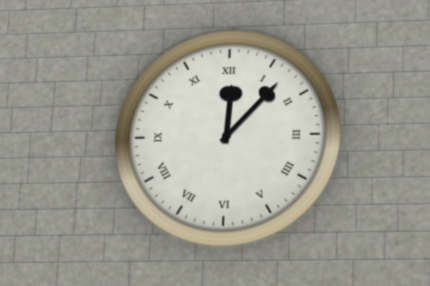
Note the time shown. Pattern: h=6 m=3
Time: h=12 m=7
